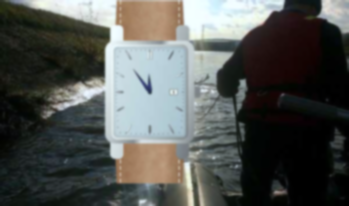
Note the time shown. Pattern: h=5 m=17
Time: h=11 m=54
